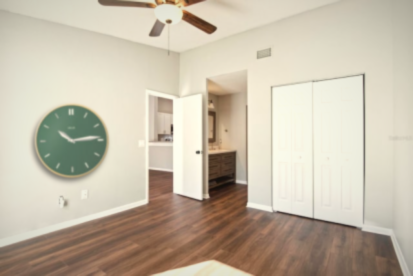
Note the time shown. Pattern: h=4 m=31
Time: h=10 m=14
